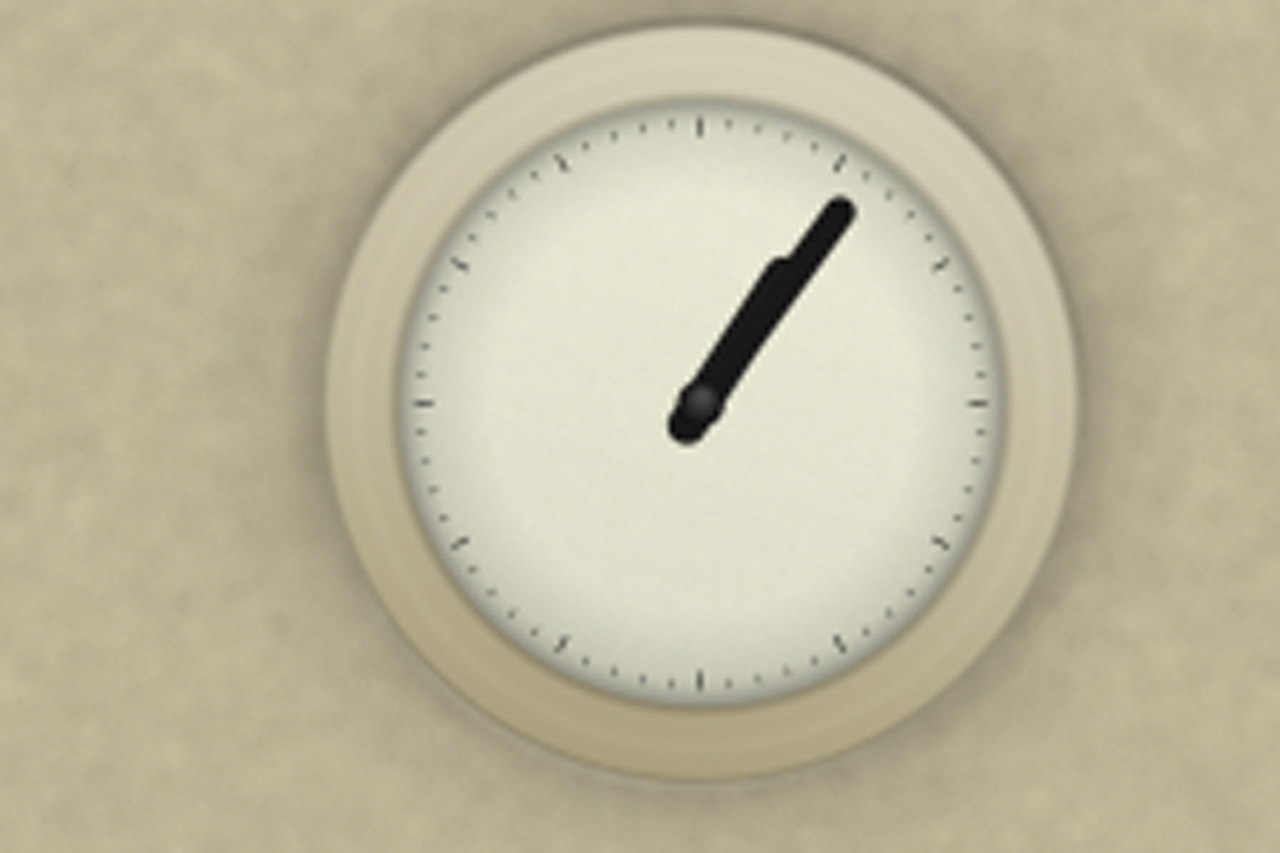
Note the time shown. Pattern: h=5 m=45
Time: h=1 m=6
